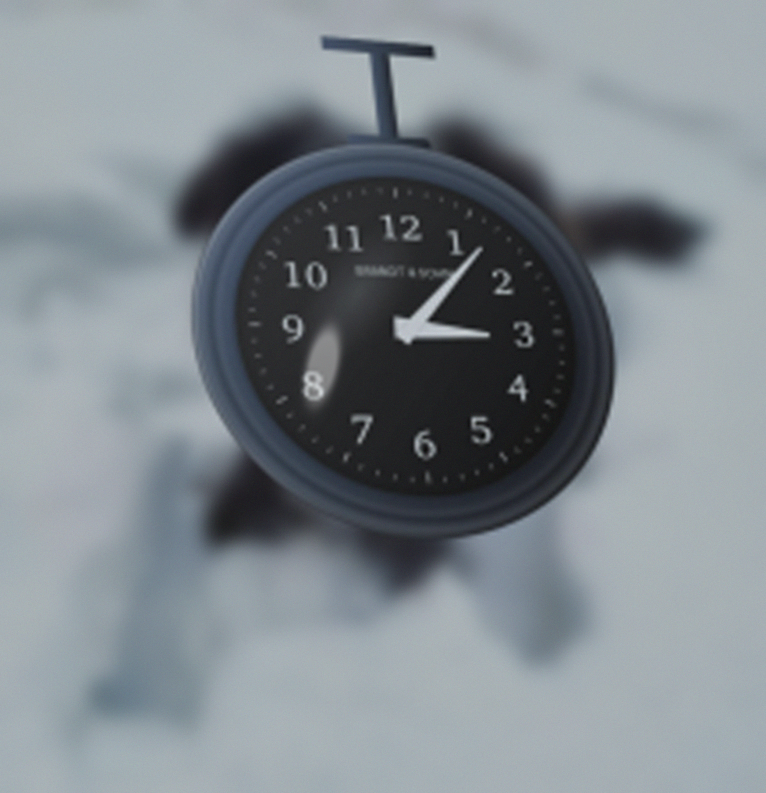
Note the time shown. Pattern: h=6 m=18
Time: h=3 m=7
